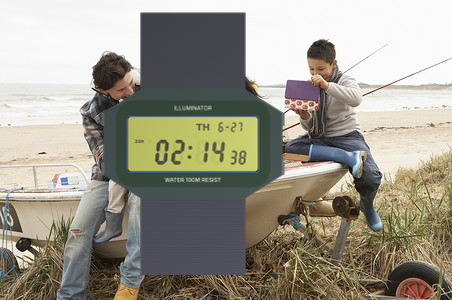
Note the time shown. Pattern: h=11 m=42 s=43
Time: h=2 m=14 s=38
